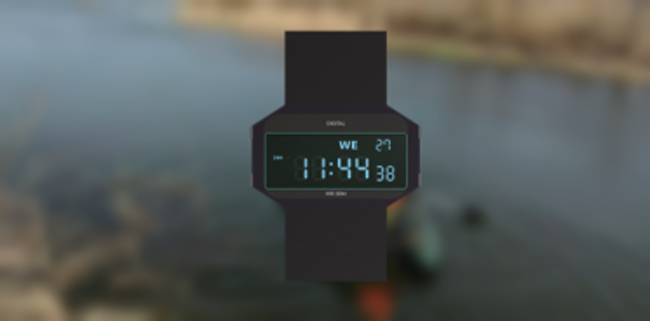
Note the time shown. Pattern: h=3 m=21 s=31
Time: h=11 m=44 s=38
